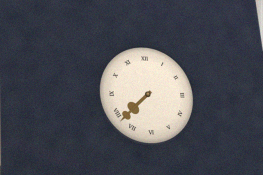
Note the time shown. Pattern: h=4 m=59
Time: h=7 m=38
